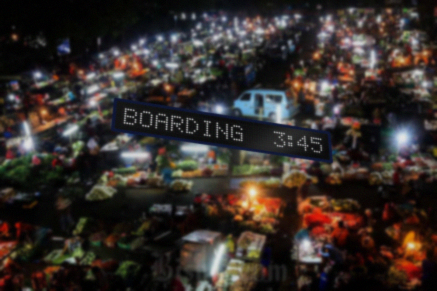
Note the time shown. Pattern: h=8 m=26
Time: h=3 m=45
